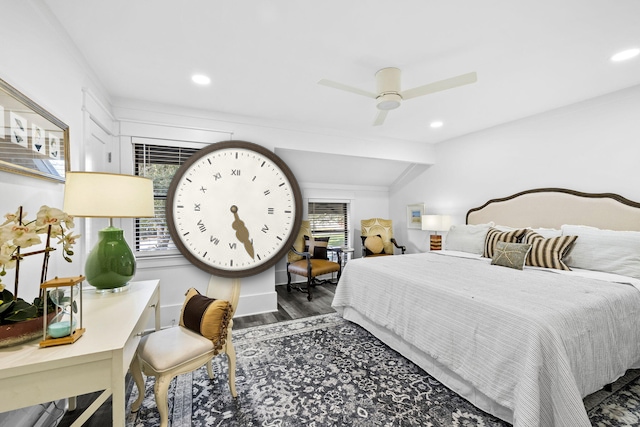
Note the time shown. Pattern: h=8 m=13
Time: h=5 m=26
